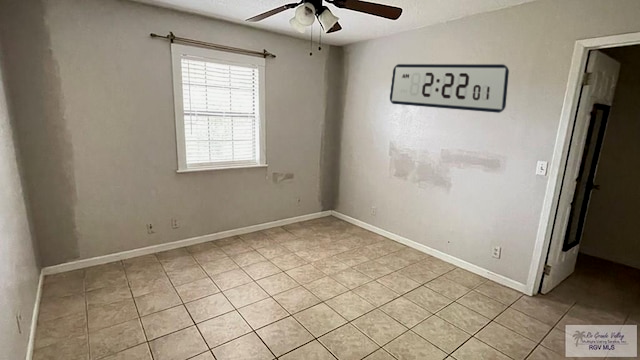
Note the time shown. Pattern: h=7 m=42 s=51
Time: h=2 m=22 s=1
